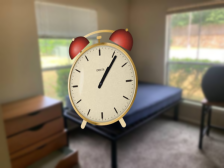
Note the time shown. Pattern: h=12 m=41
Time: h=1 m=6
